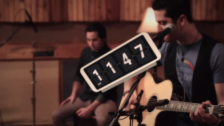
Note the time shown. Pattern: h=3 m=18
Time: h=11 m=47
